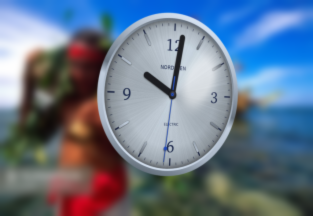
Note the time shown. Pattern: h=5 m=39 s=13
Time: h=10 m=1 s=31
